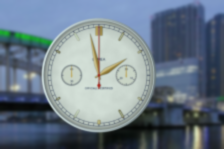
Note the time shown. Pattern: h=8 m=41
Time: h=1 m=58
